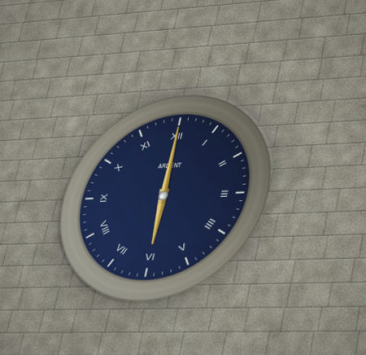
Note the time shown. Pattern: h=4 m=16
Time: h=6 m=0
